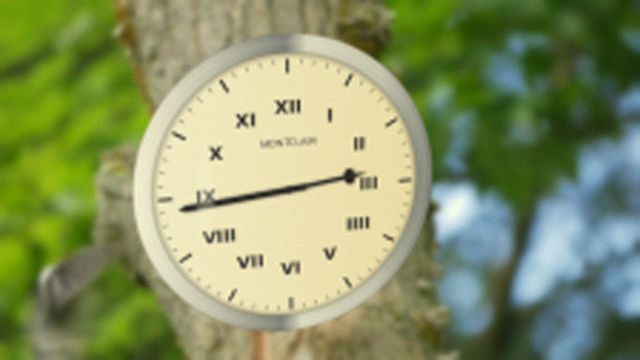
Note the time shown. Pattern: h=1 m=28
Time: h=2 m=44
